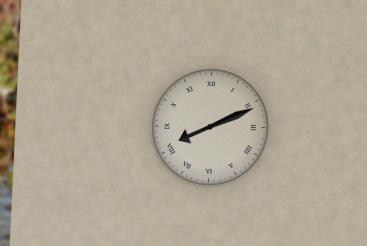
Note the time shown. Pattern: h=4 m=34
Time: h=8 m=11
